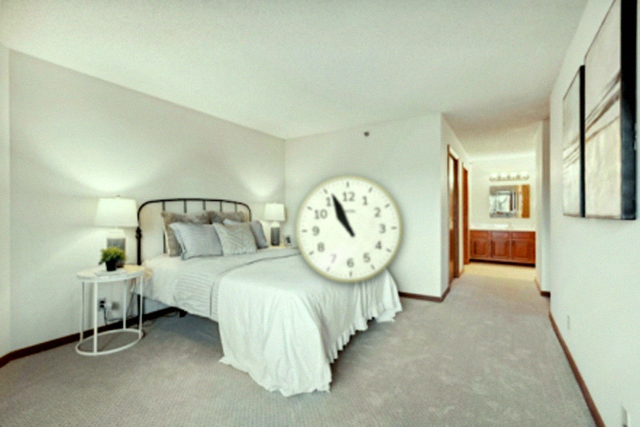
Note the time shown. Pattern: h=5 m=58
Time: h=10 m=56
